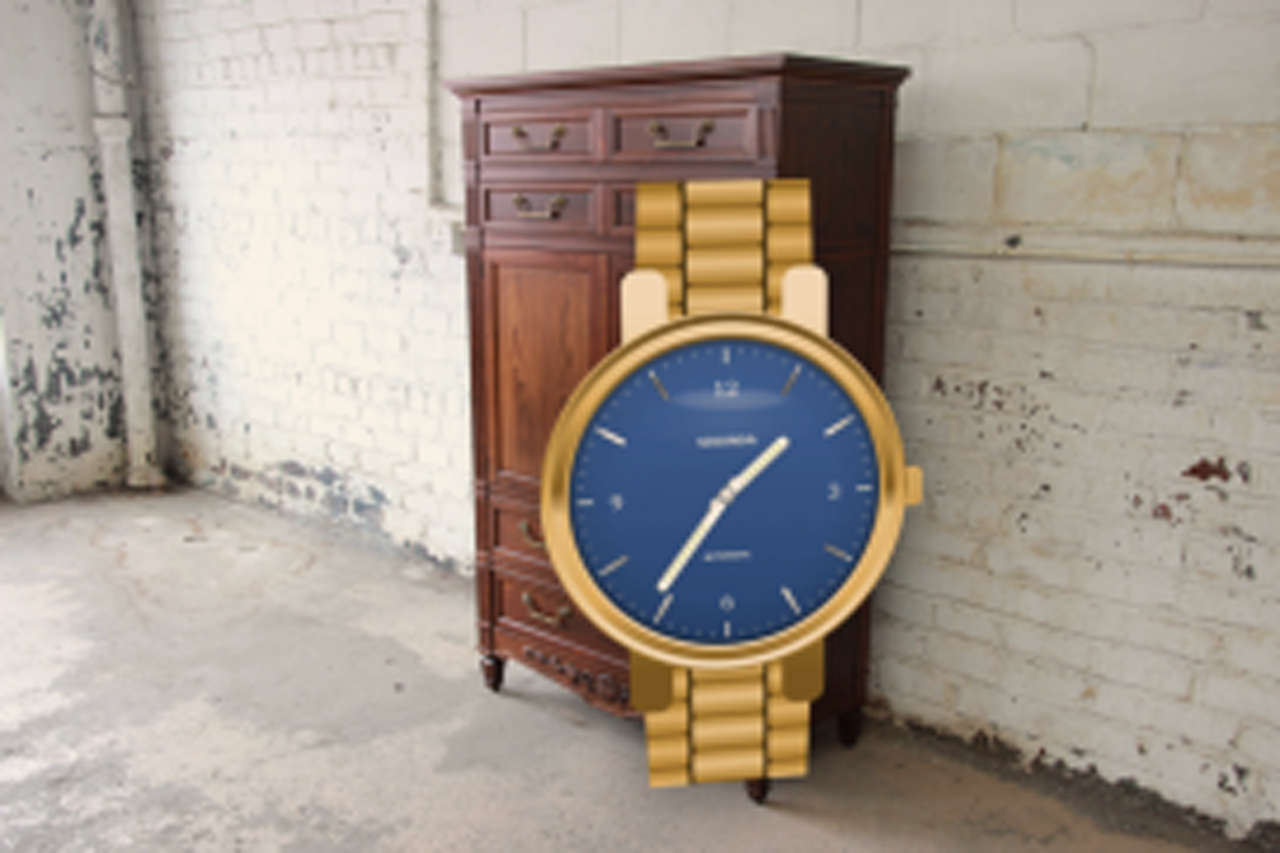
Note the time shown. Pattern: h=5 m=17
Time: h=1 m=36
